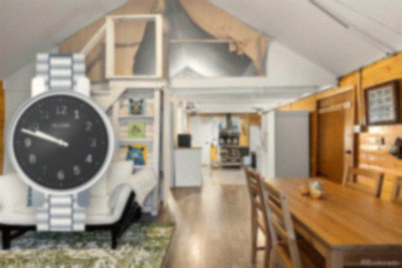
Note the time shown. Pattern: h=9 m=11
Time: h=9 m=48
